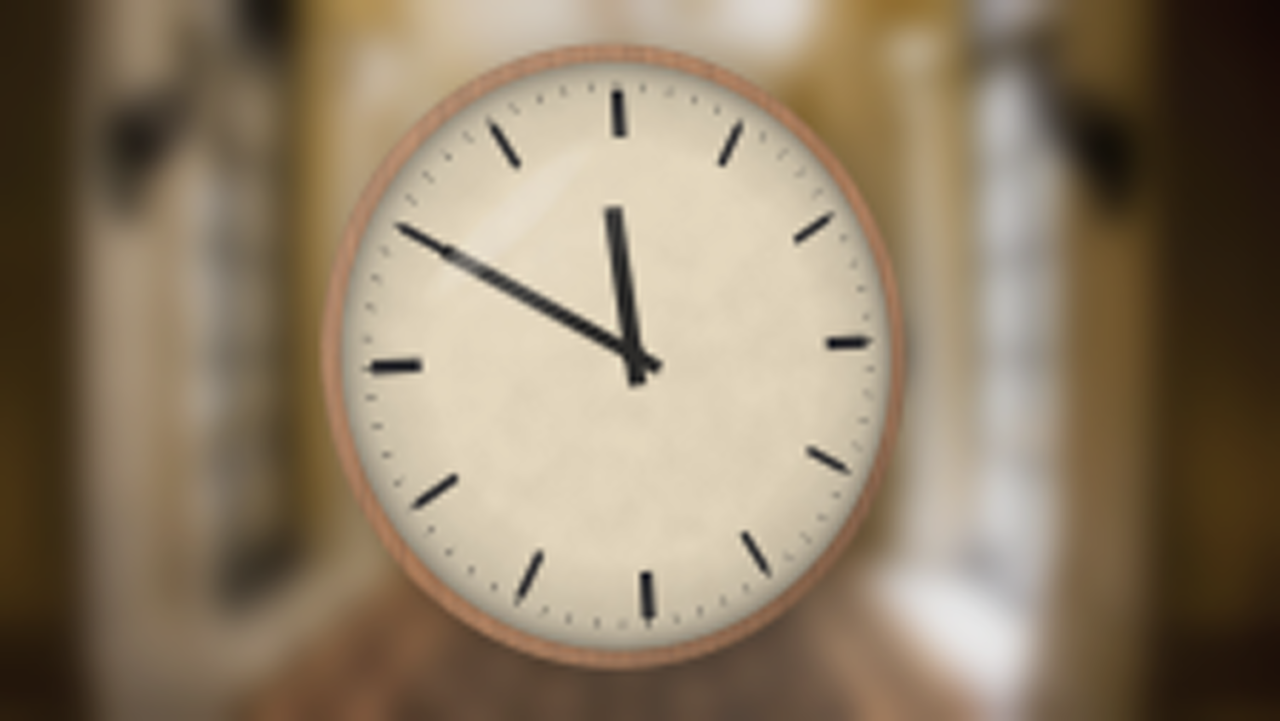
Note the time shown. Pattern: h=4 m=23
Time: h=11 m=50
